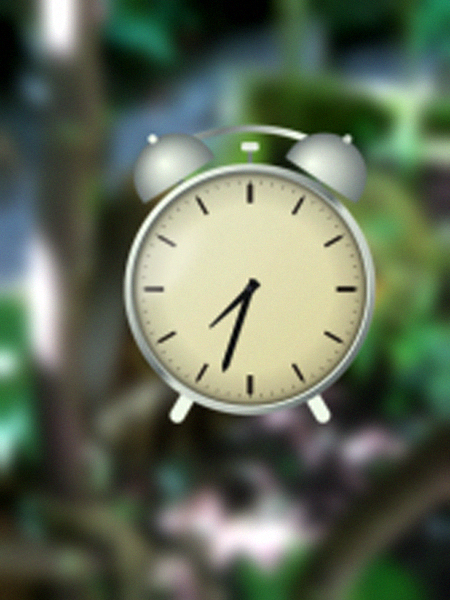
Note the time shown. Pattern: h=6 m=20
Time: h=7 m=33
